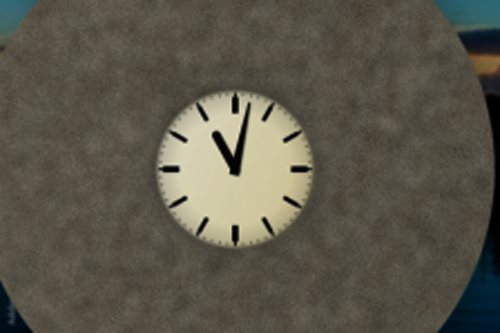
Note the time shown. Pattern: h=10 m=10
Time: h=11 m=2
